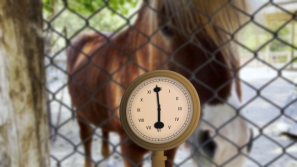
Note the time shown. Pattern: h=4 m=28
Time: h=5 m=59
